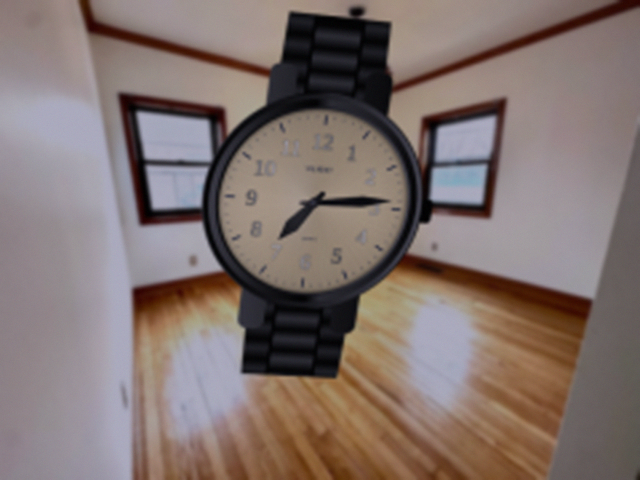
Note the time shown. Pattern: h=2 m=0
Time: h=7 m=14
